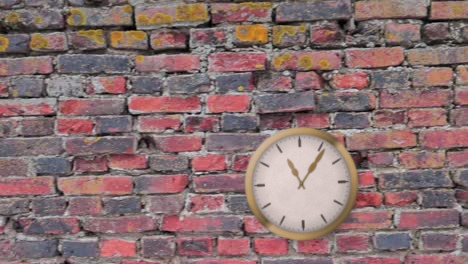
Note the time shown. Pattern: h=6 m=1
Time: h=11 m=6
